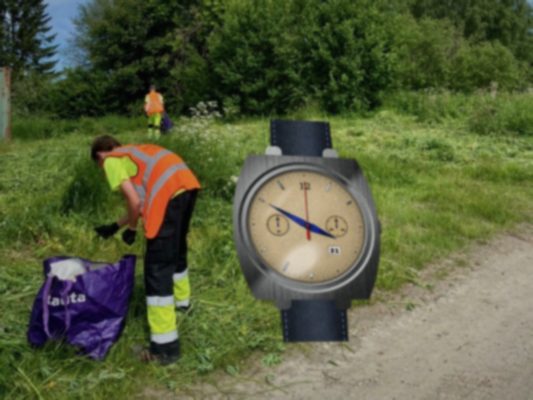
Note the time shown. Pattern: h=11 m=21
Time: h=3 m=50
